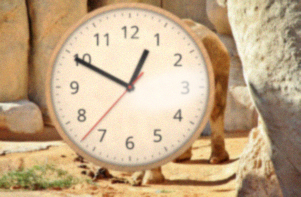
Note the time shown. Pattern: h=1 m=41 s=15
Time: h=12 m=49 s=37
